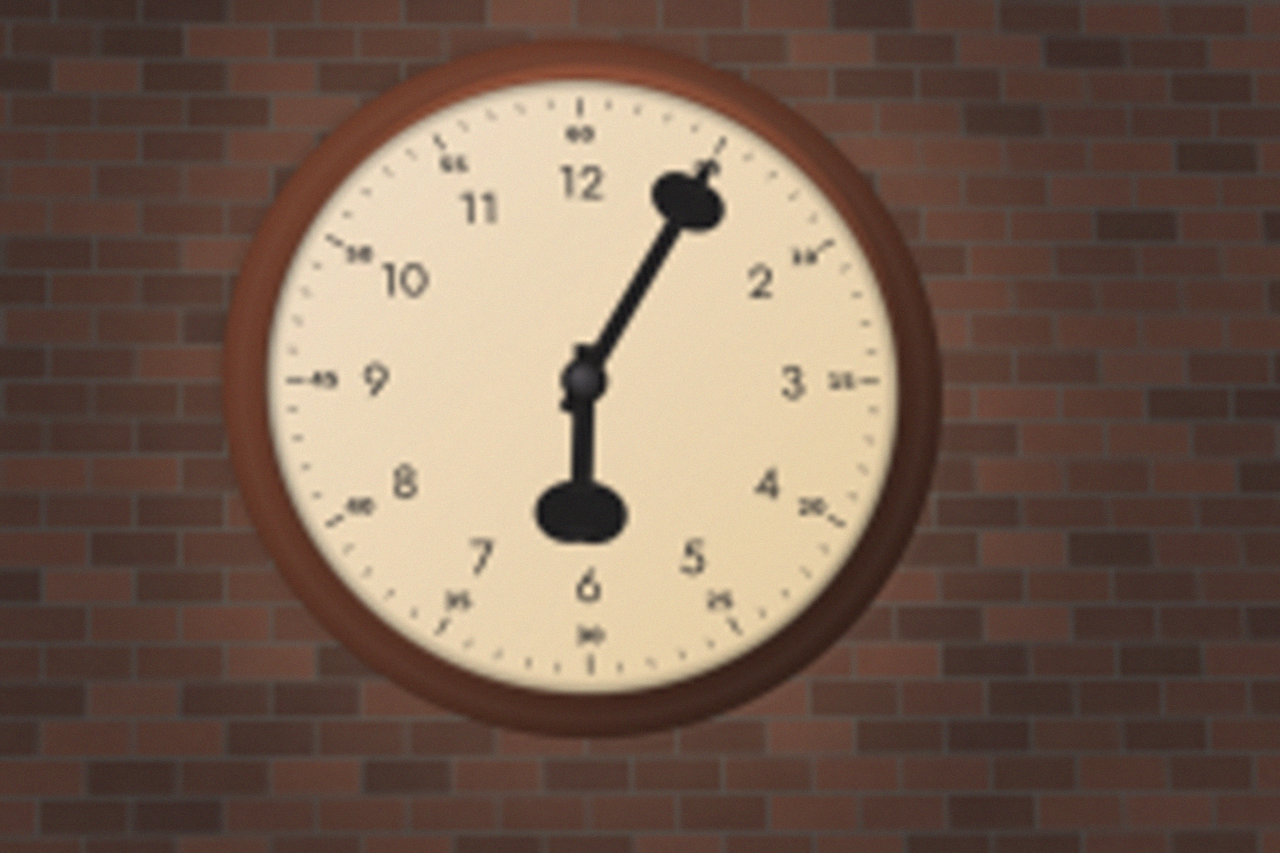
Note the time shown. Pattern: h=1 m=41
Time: h=6 m=5
